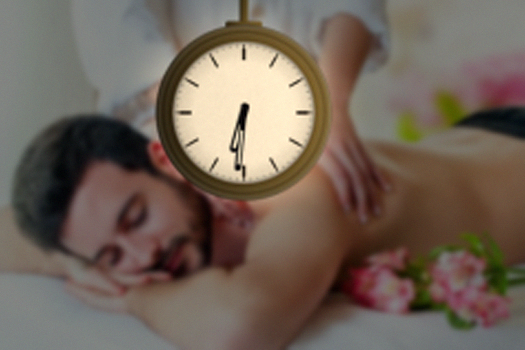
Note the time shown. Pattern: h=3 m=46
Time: h=6 m=31
